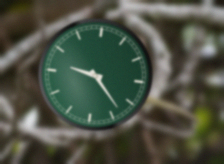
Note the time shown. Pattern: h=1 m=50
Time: h=9 m=23
